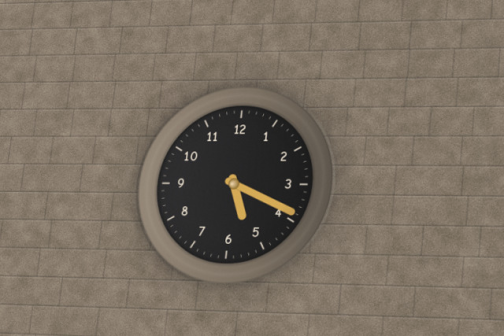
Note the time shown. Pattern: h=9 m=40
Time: h=5 m=19
